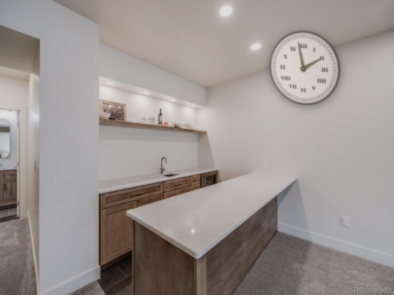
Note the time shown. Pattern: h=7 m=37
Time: h=1 m=58
